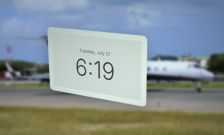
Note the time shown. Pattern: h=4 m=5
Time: h=6 m=19
